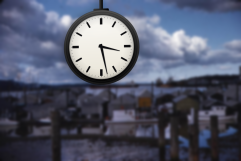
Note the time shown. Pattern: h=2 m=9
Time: h=3 m=28
